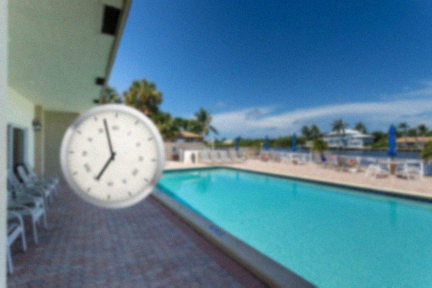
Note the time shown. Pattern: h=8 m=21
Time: h=6 m=57
